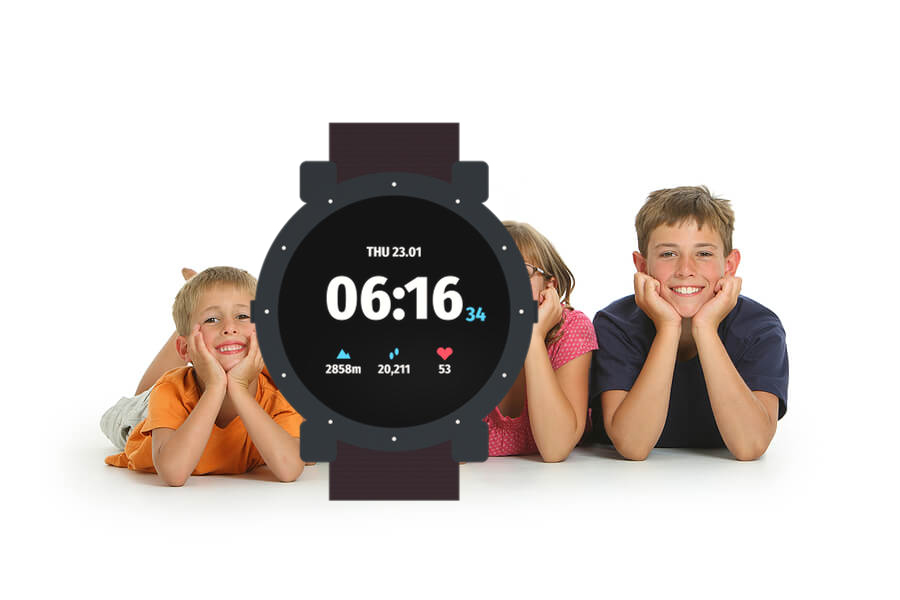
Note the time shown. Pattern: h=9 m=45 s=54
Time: h=6 m=16 s=34
